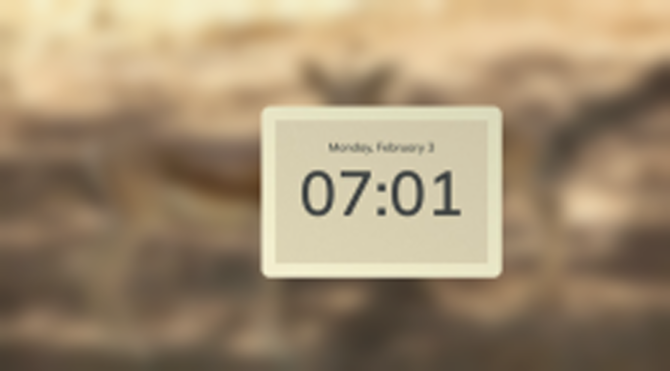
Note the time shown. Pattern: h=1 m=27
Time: h=7 m=1
